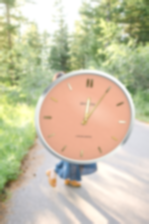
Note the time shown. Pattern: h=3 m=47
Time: h=12 m=5
